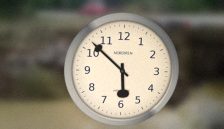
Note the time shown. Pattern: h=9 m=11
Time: h=5 m=52
